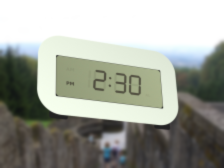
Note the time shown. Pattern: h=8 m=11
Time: h=2 m=30
